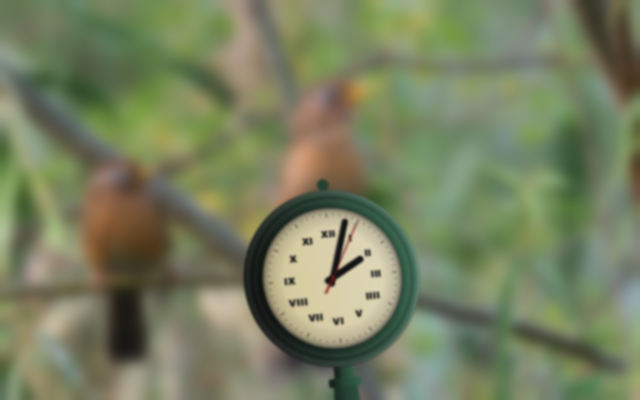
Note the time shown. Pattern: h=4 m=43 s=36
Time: h=2 m=3 s=5
